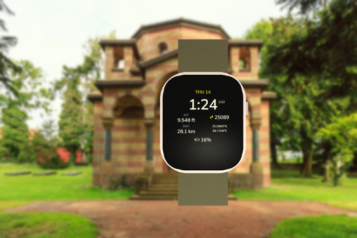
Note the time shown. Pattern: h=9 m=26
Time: h=1 m=24
